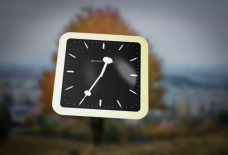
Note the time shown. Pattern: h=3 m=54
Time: h=12 m=35
